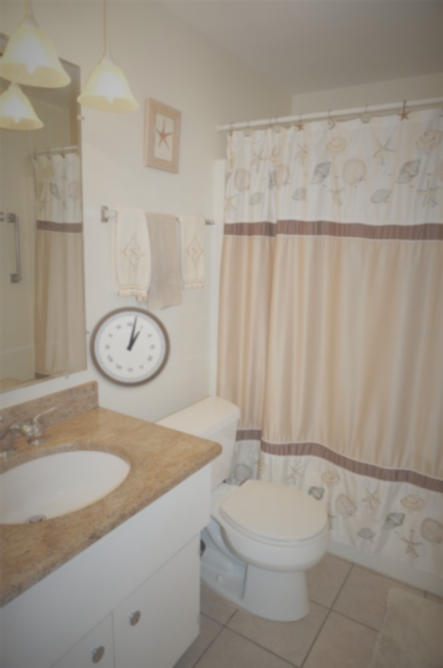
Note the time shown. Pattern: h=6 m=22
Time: h=1 m=2
